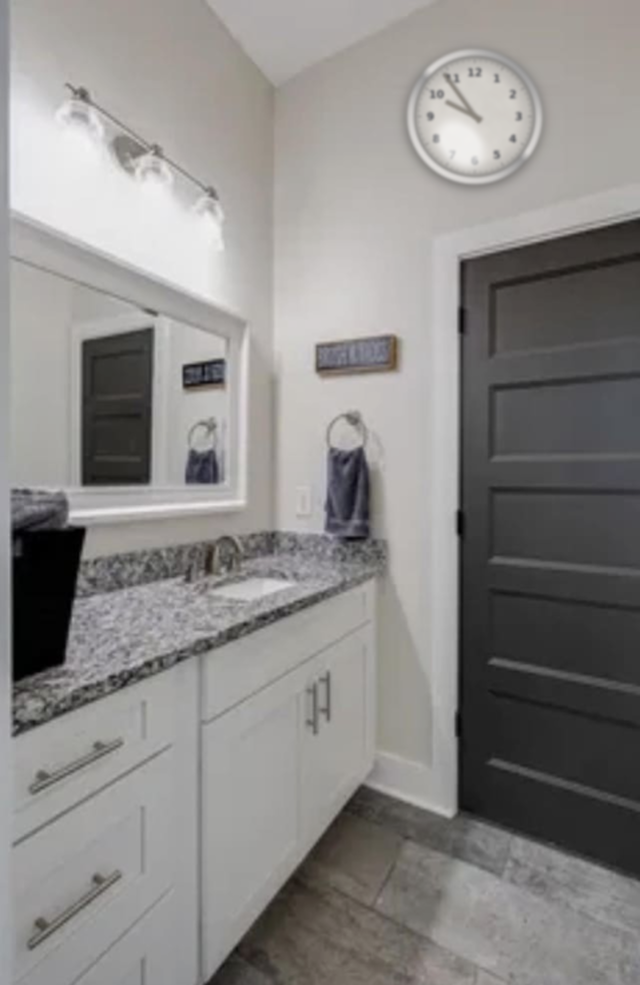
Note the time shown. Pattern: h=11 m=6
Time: h=9 m=54
